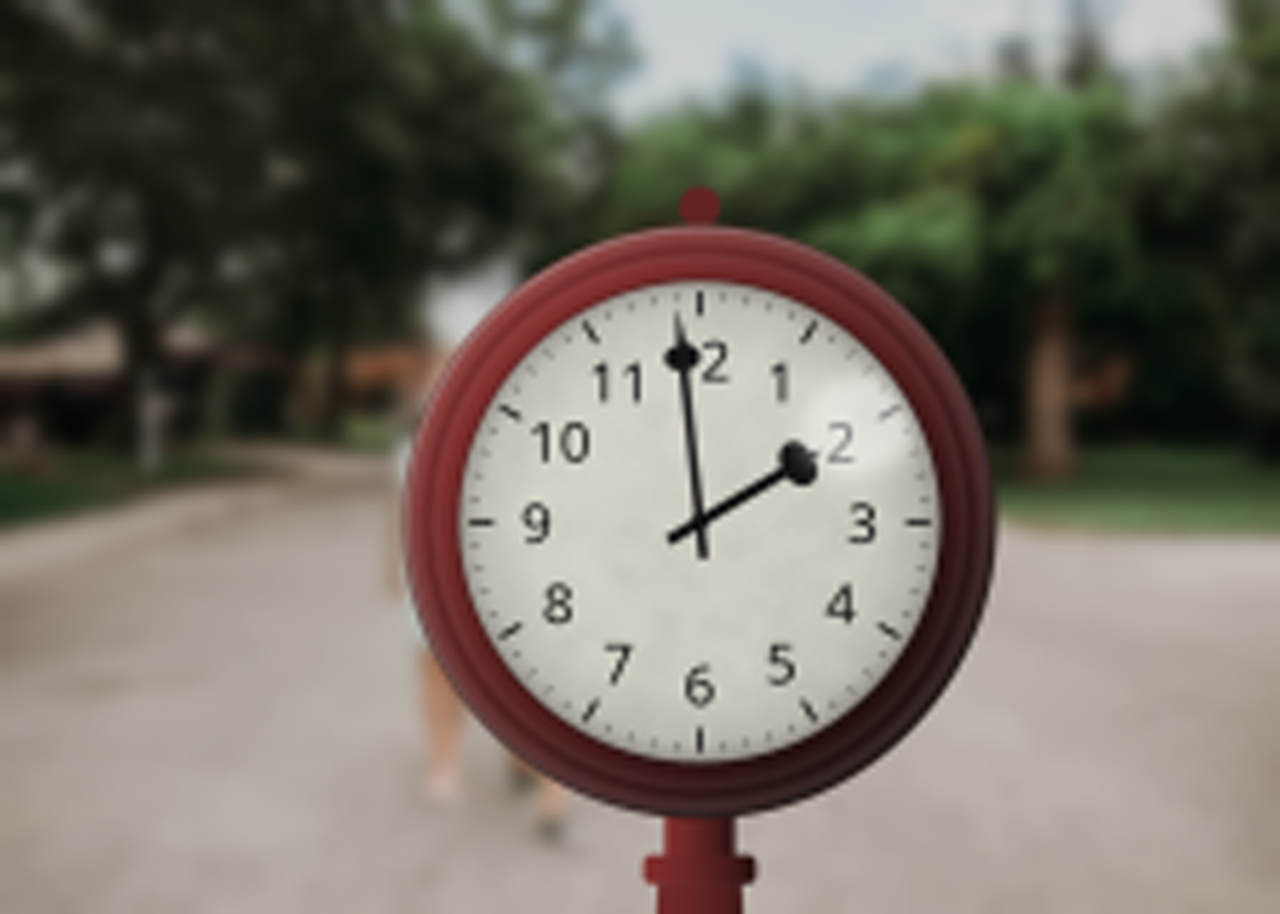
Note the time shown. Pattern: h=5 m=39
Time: h=1 m=59
